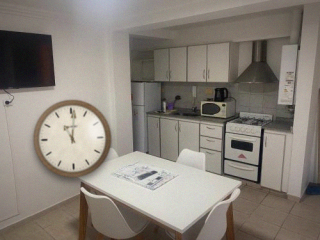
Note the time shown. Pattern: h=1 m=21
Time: h=11 m=1
